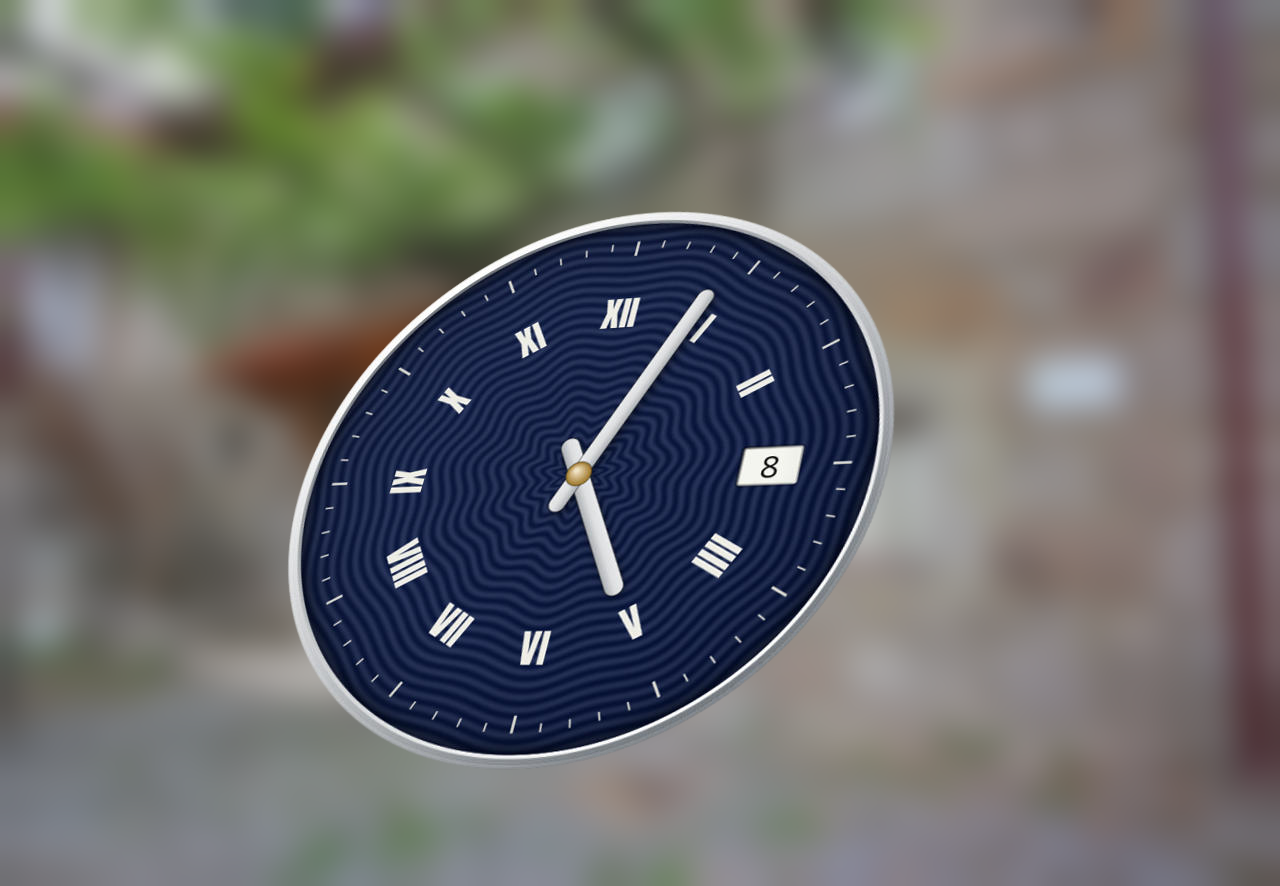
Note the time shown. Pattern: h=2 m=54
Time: h=5 m=4
